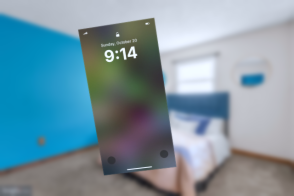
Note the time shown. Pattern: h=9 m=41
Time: h=9 m=14
